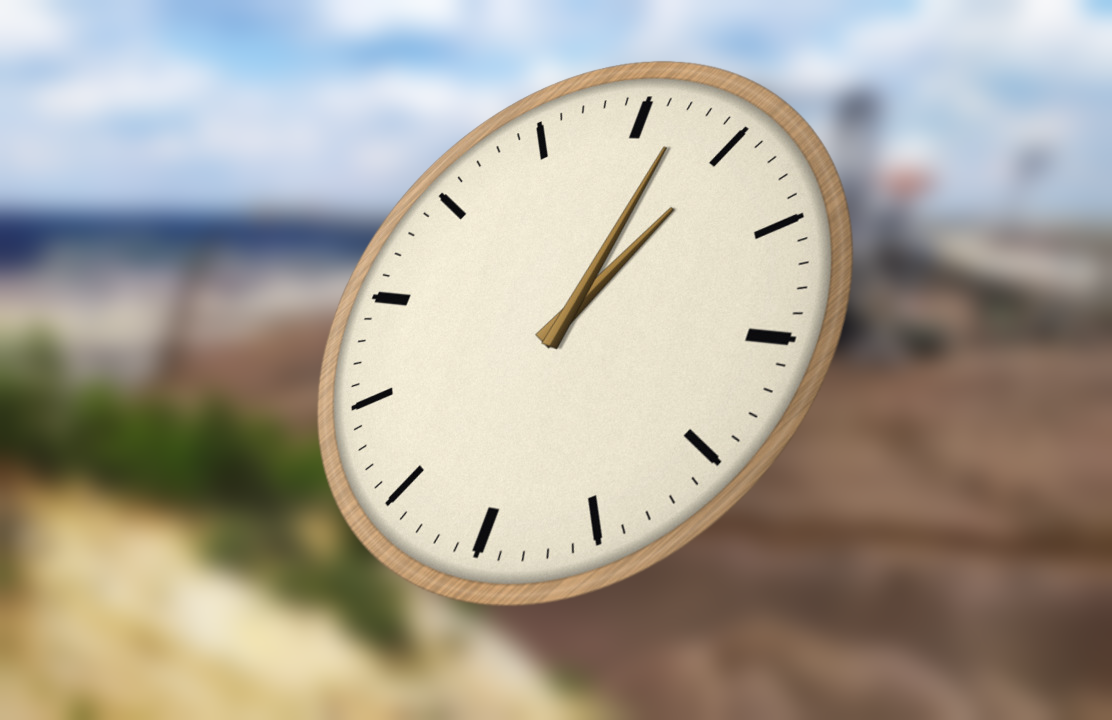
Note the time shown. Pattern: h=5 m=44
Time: h=1 m=2
